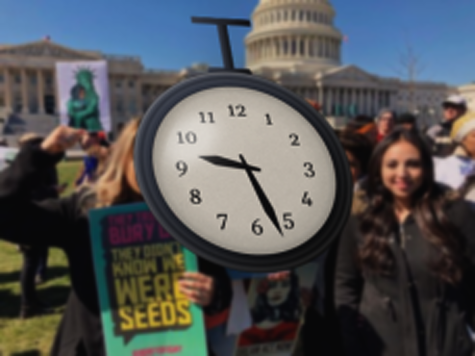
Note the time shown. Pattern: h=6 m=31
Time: h=9 m=27
